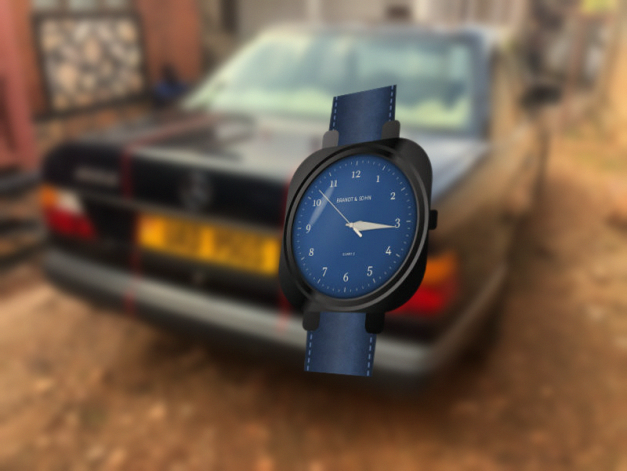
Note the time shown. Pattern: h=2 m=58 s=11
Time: h=3 m=15 s=52
